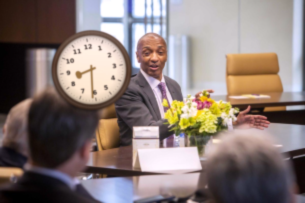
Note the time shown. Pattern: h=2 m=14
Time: h=8 m=31
